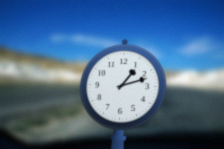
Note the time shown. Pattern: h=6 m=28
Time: h=1 m=12
